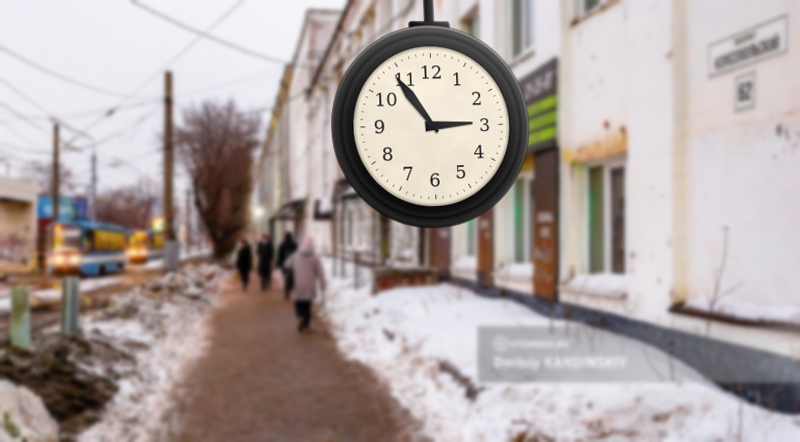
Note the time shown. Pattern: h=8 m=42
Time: h=2 m=54
